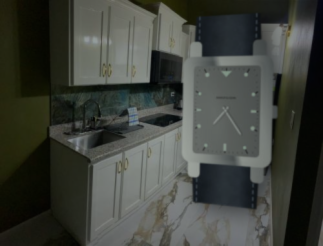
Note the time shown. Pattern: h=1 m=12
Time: h=7 m=24
